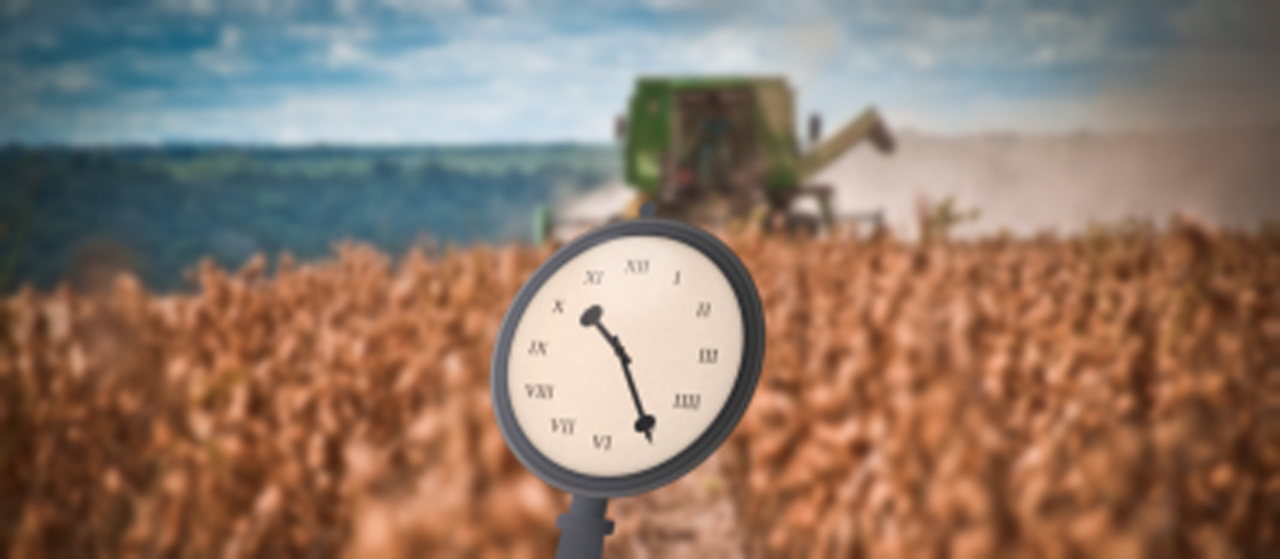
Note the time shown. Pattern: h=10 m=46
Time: h=10 m=25
